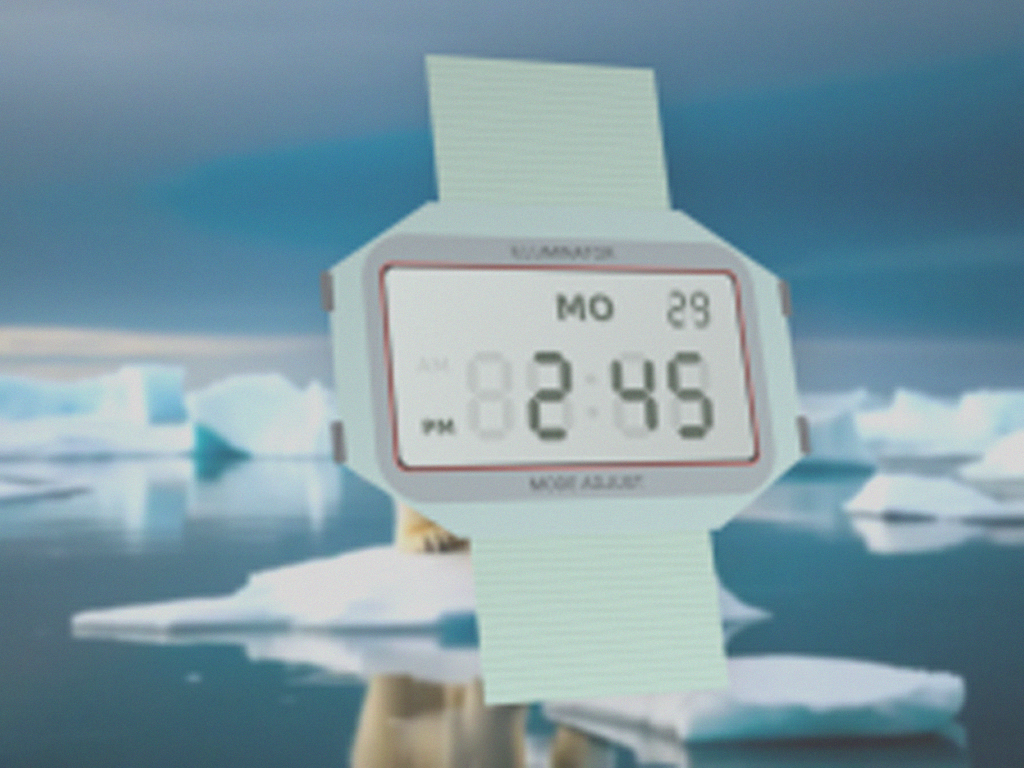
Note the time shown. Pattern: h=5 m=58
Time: h=2 m=45
